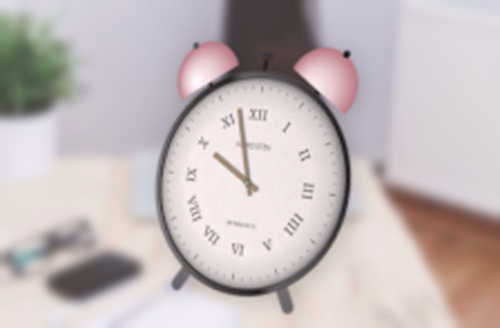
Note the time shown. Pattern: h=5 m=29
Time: h=9 m=57
